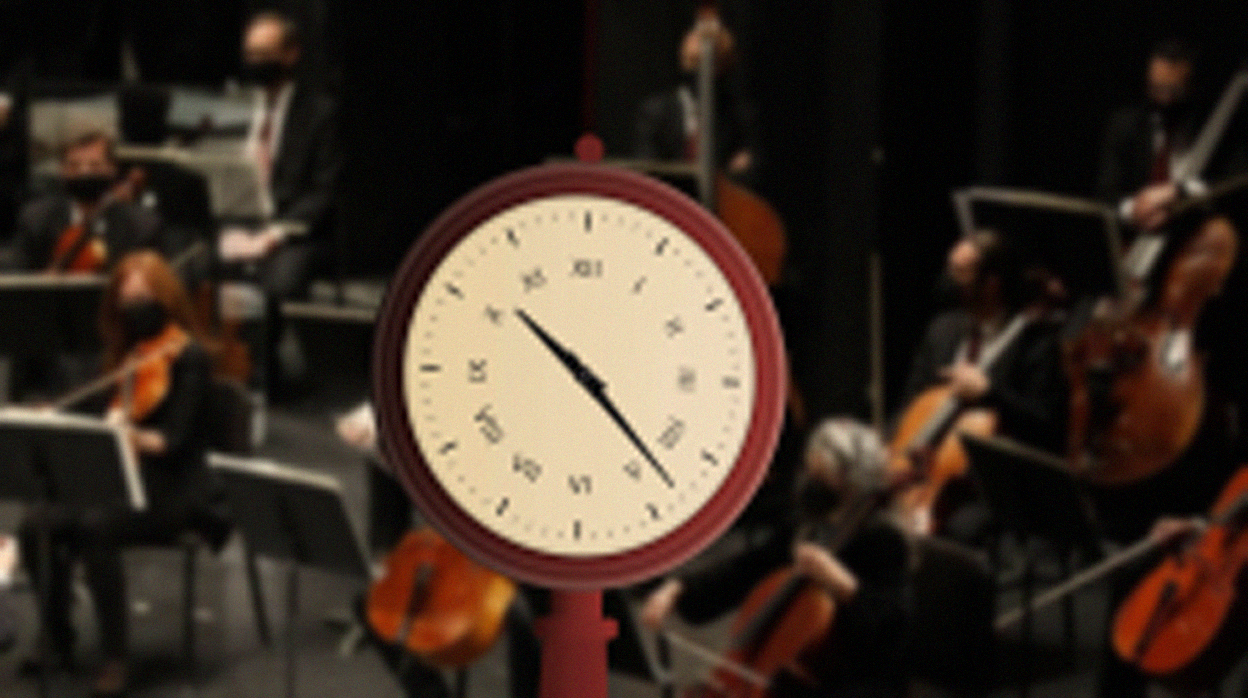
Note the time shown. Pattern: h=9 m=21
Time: h=10 m=23
